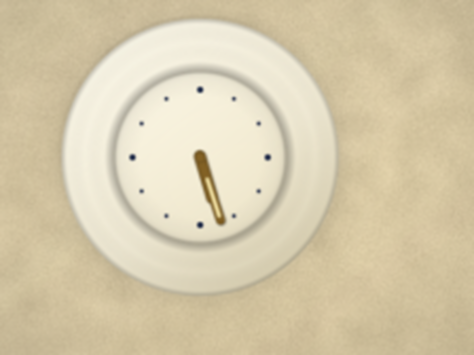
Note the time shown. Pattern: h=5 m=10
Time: h=5 m=27
